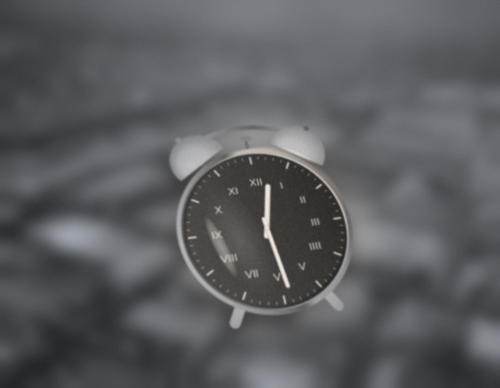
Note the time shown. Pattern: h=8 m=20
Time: h=12 m=29
